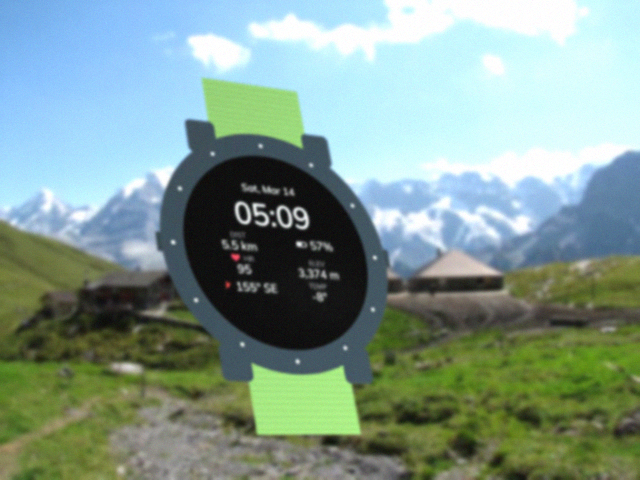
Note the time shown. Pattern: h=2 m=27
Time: h=5 m=9
